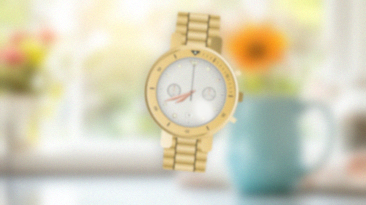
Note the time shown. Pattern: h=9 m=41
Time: h=7 m=41
